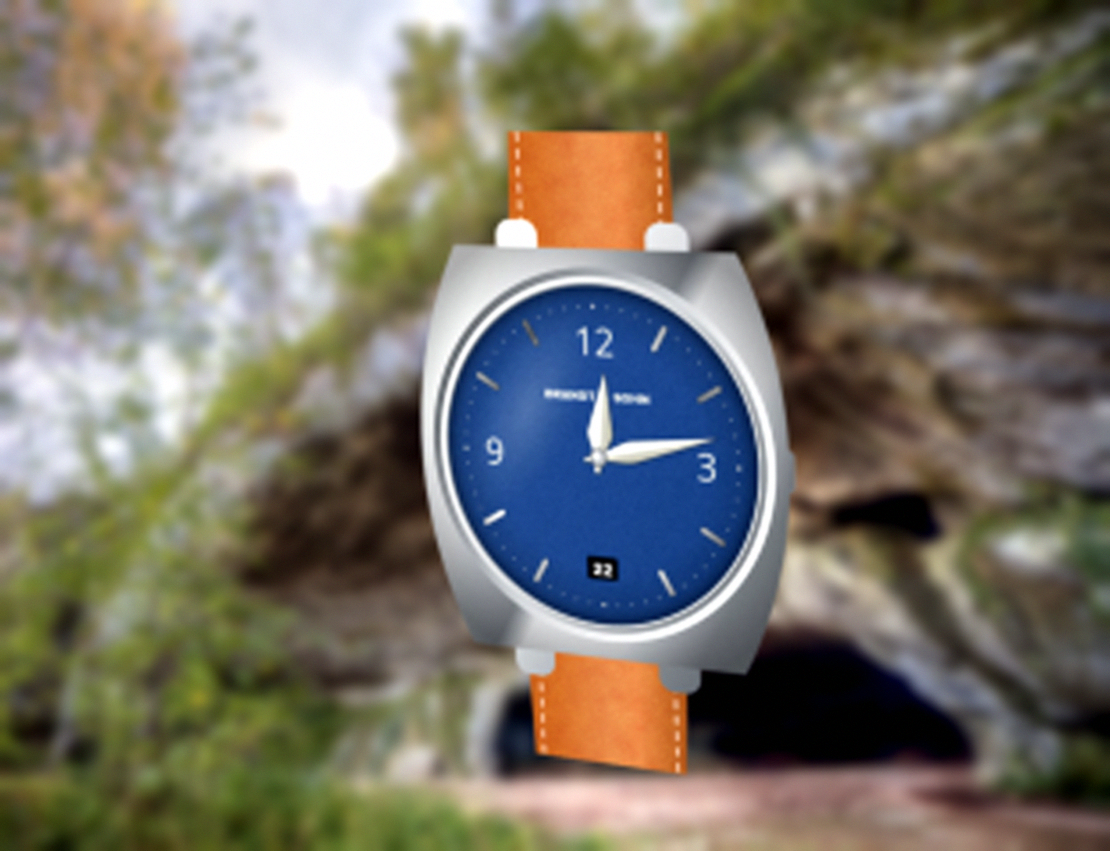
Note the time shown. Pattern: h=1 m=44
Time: h=12 m=13
